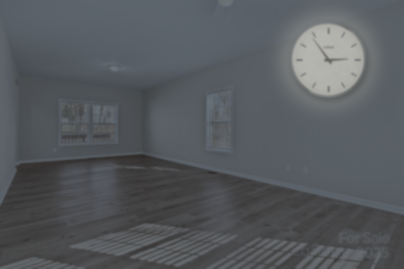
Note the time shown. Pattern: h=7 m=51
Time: h=2 m=54
